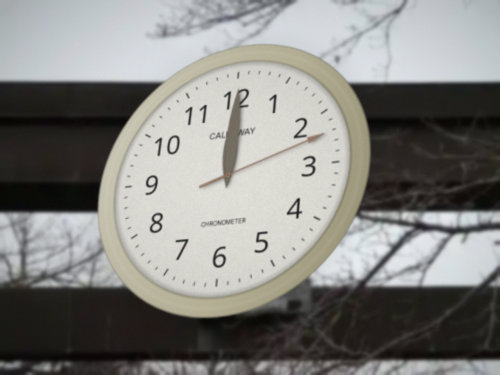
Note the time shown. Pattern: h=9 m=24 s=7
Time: h=12 m=0 s=12
